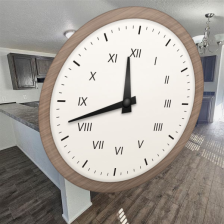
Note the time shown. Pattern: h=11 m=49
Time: h=11 m=42
